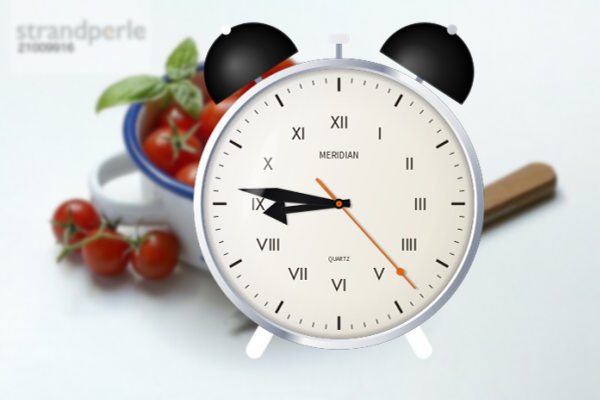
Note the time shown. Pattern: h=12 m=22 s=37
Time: h=8 m=46 s=23
